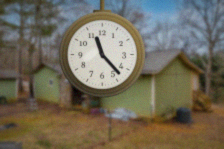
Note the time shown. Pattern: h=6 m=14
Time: h=11 m=23
